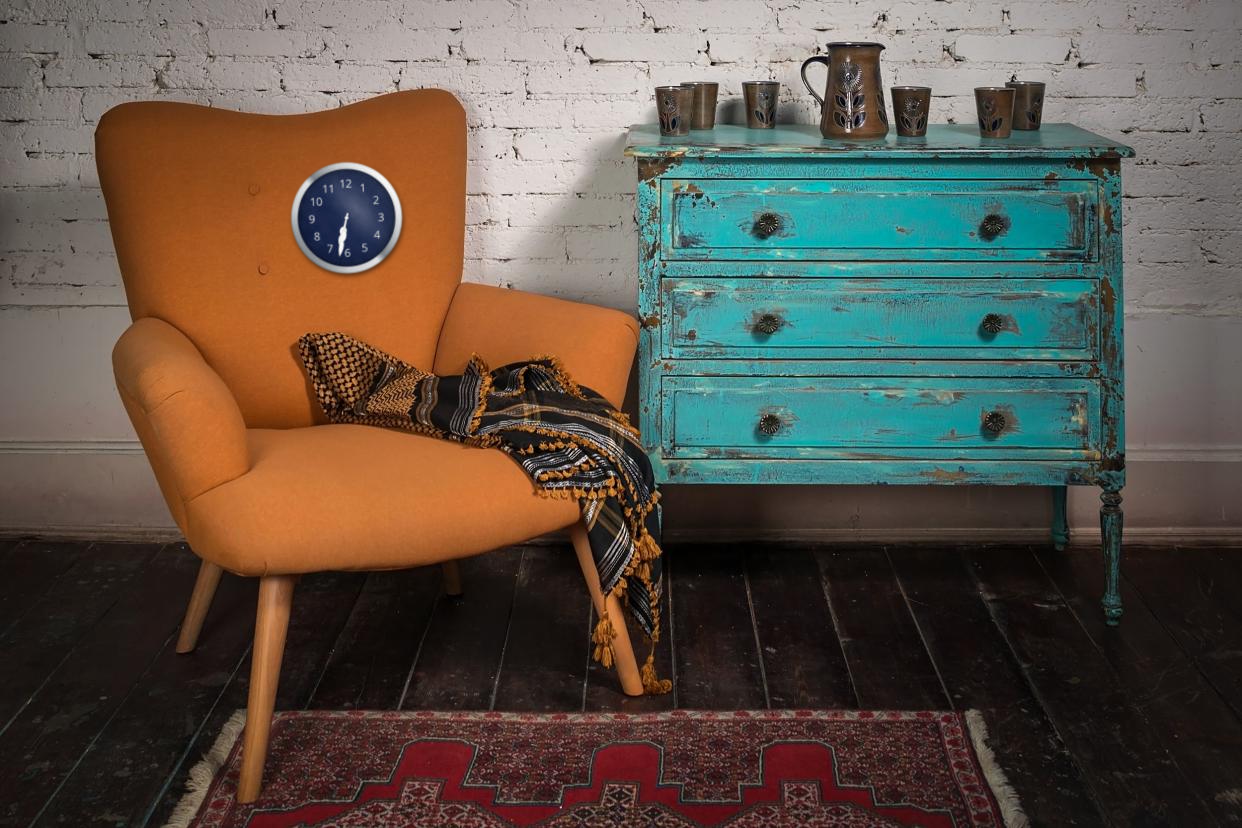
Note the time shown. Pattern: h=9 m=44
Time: h=6 m=32
